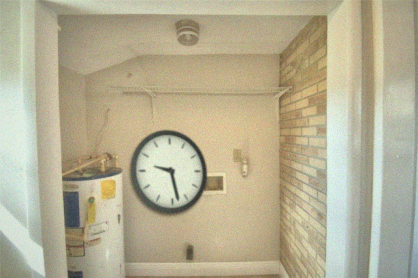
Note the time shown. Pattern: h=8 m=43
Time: h=9 m=28
